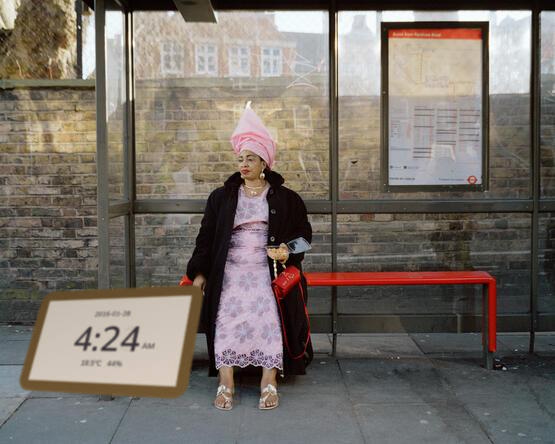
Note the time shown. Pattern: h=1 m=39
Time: h=4 m=24
